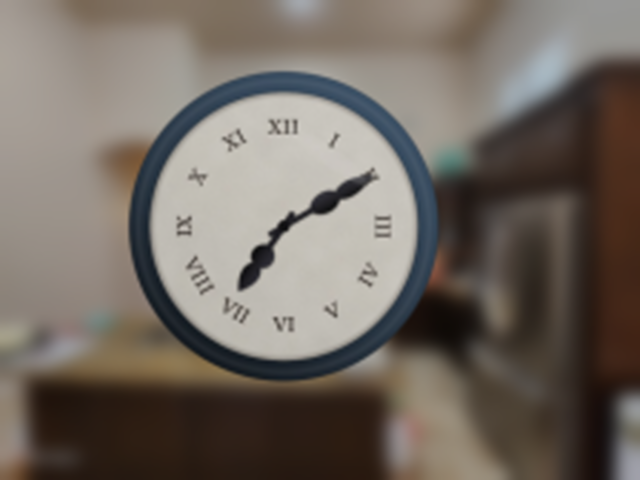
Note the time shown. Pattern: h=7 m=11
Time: h=7 m=10
